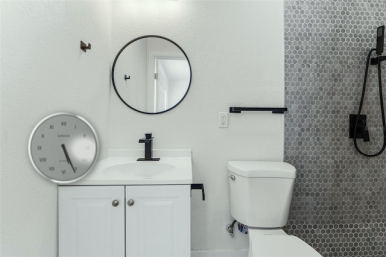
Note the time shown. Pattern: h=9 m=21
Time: h=5 m=26
